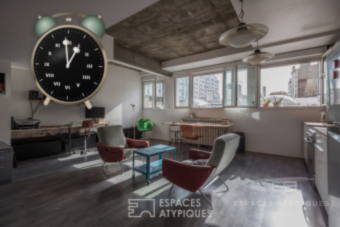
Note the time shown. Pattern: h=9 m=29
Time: h=12 m=59
